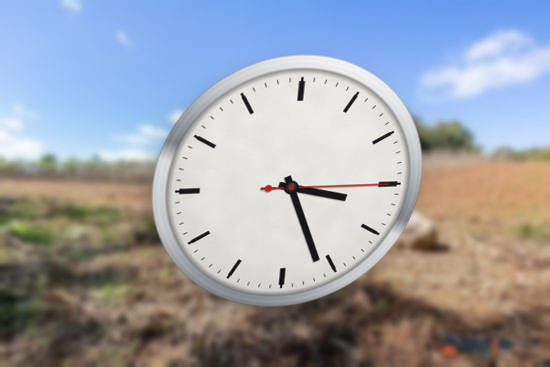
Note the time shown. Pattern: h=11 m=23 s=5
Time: h=3 m=26 s=15
